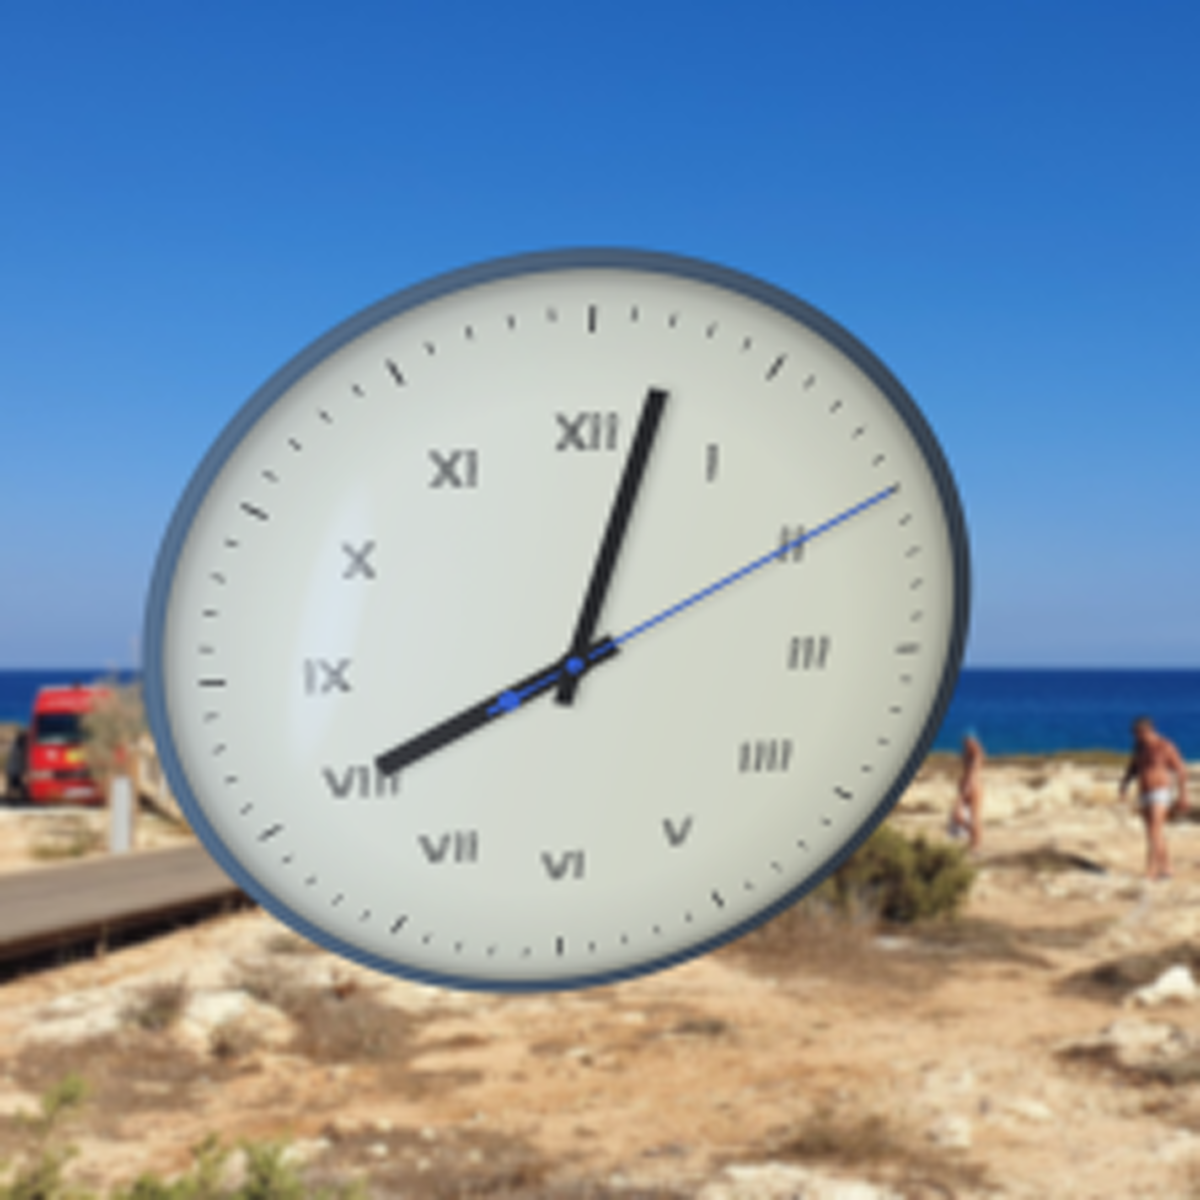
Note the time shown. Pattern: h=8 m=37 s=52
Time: h=8 m=2 s=10
